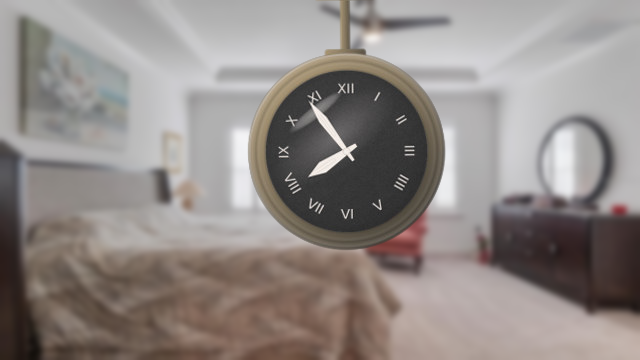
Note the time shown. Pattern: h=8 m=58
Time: h=7 m=54
